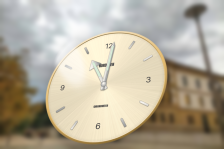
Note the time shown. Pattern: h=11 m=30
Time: h=11 m=1
